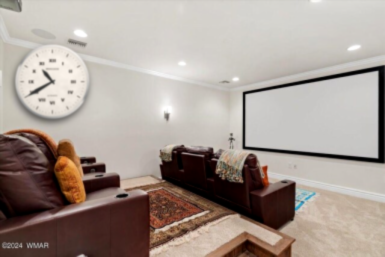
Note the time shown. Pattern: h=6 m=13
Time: h=10 m=40
